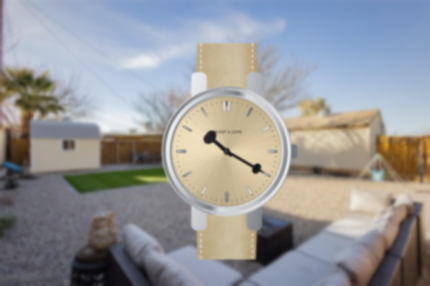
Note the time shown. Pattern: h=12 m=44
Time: h=10 m=20
